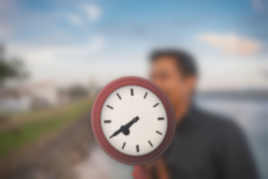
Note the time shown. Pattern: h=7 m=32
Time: h=7 m=40
